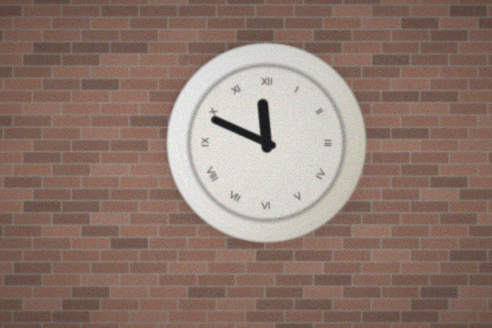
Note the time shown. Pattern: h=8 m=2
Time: h=11 m=49
